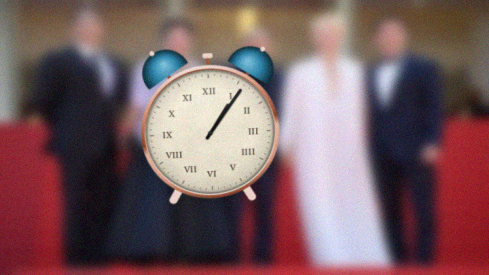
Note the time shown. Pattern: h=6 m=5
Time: h=1 m=6
